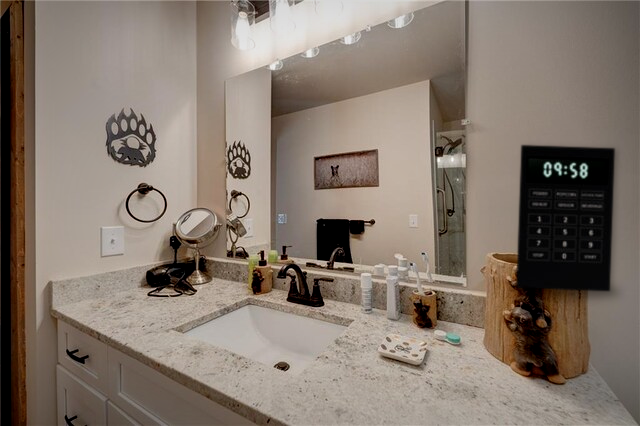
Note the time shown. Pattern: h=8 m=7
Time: h=9 m=58
